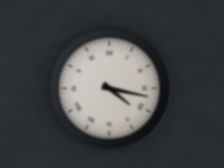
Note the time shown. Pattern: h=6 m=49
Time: h=4 m=17
